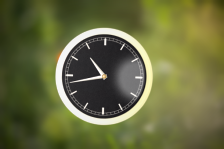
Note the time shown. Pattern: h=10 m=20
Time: h=10 m=43
